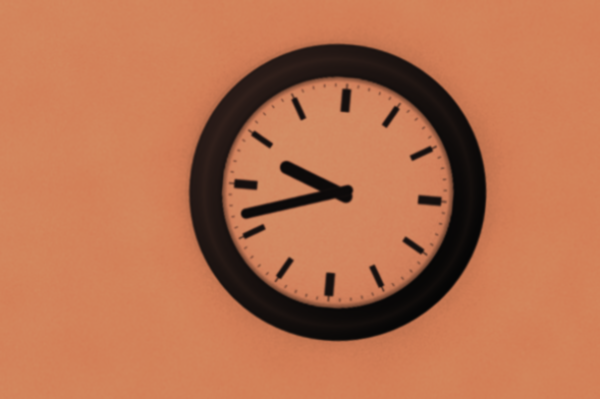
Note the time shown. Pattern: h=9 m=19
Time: h=9 m=42
